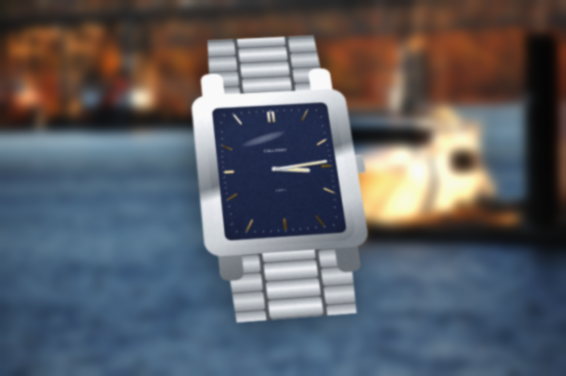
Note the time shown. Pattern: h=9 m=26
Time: h=3 m=14
